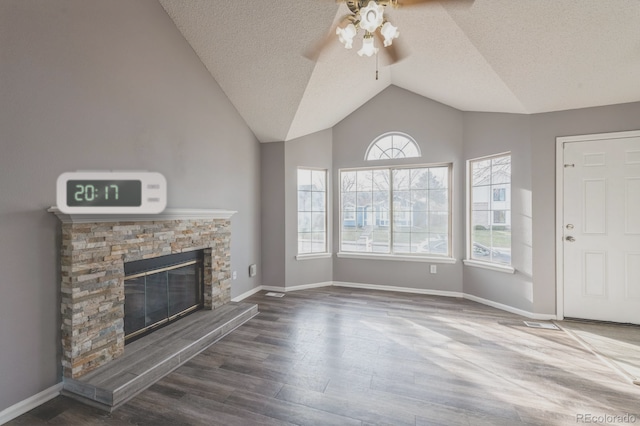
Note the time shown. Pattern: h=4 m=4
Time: h=20 m=17
